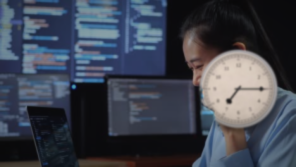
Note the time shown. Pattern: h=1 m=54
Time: h=7 m=15
